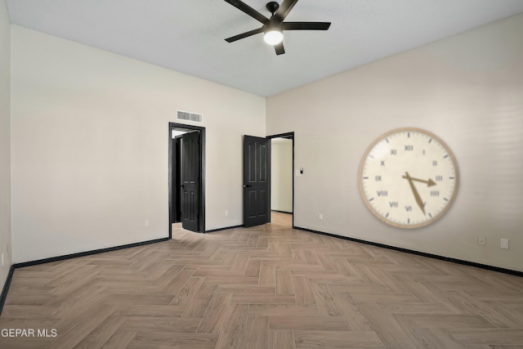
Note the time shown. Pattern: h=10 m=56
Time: h=3 m=26
